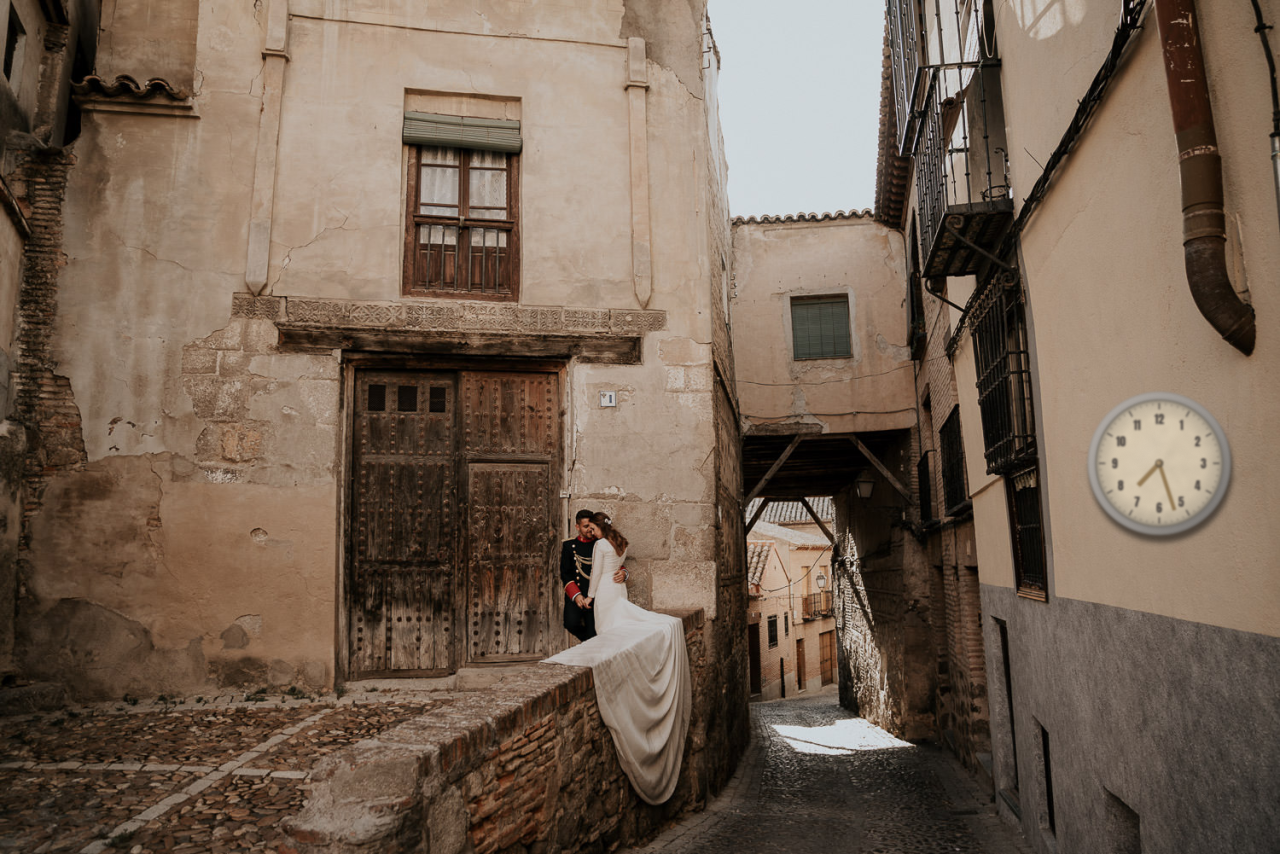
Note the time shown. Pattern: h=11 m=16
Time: h=7 m=27
